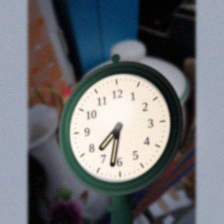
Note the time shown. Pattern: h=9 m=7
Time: h=7 m=32
